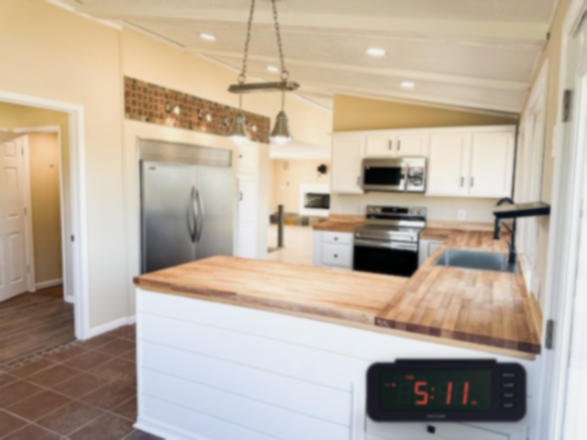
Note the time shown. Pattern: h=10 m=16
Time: h=5 m=11
